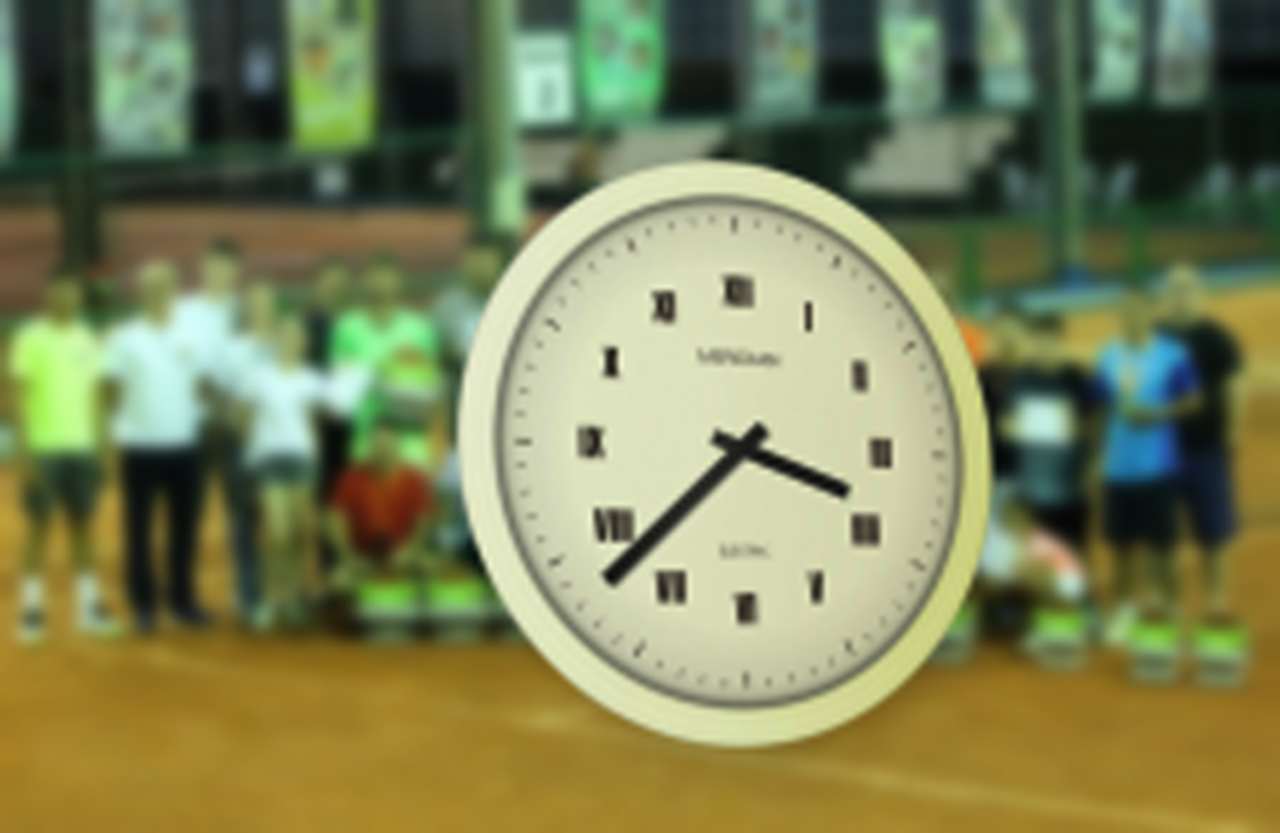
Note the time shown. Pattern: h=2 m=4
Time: h=3 m=38
